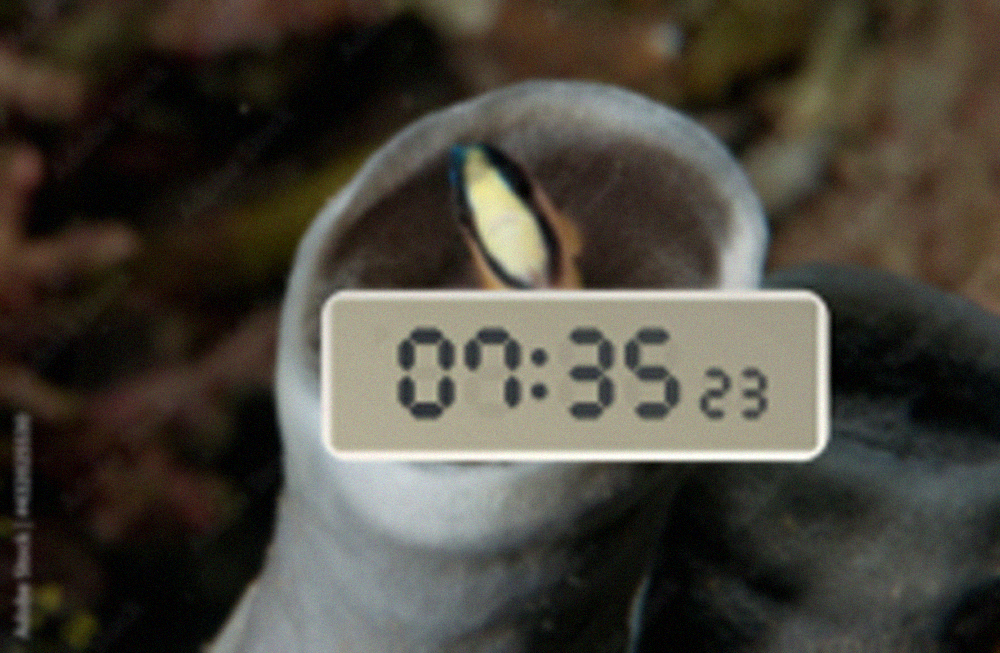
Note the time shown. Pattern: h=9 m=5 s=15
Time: h=7 m=35 s=23
